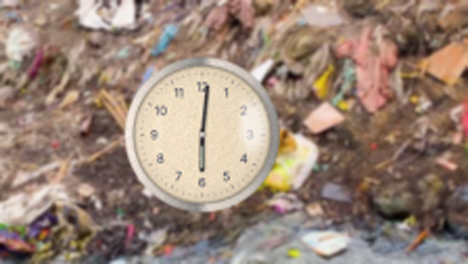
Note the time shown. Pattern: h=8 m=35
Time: h=6 m=1
